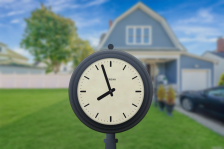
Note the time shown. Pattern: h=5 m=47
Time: h=7 m=57
